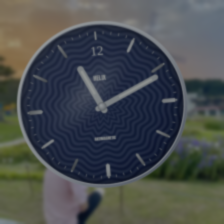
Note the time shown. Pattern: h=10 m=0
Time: h=11 m=11
